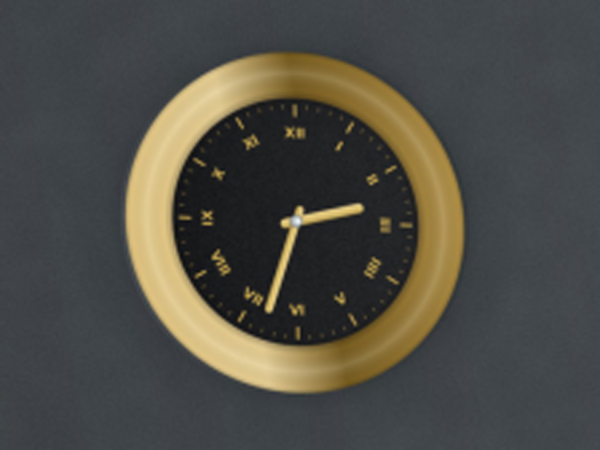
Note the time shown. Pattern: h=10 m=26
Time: h=2 m=33
